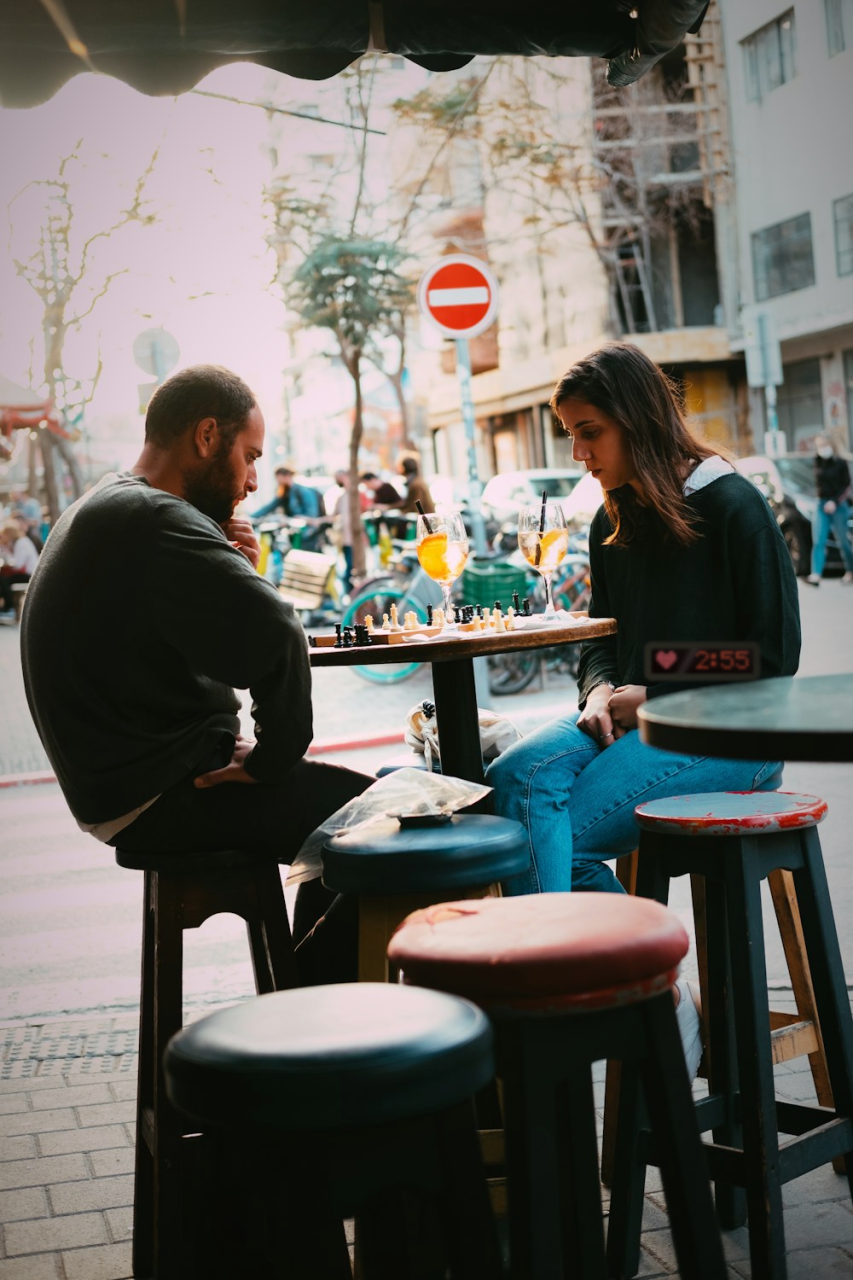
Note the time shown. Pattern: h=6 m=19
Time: h=2 m=55
